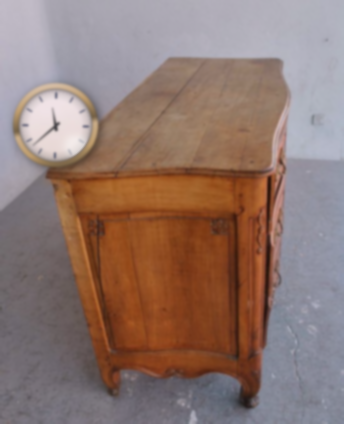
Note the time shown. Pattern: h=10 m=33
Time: h=11 m=38
